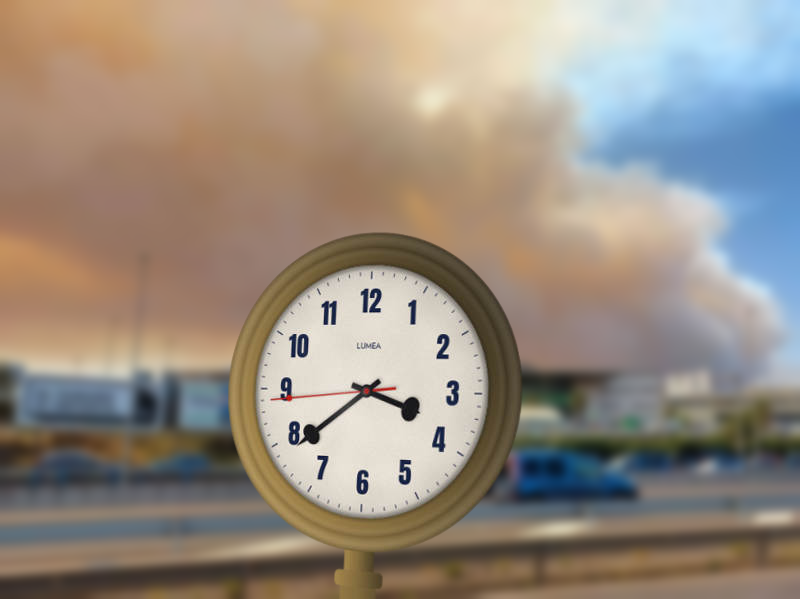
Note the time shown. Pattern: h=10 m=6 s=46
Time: h=3 m=38 s=44
